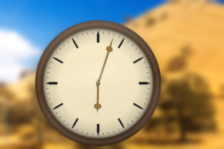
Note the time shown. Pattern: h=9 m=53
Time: h=6 m=3
